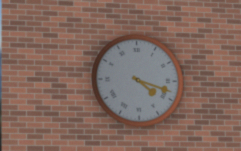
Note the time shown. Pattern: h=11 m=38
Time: h=4 m=18
